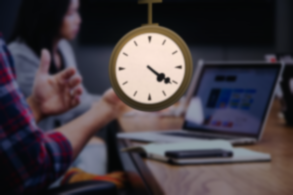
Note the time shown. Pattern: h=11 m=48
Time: h=4 m=21
